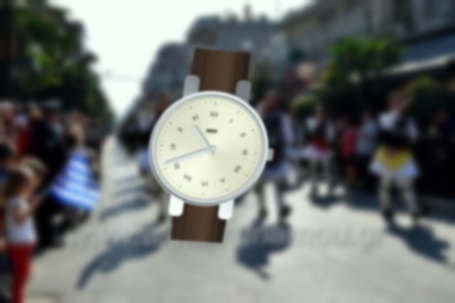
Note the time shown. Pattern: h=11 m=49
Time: h=10 m=41
